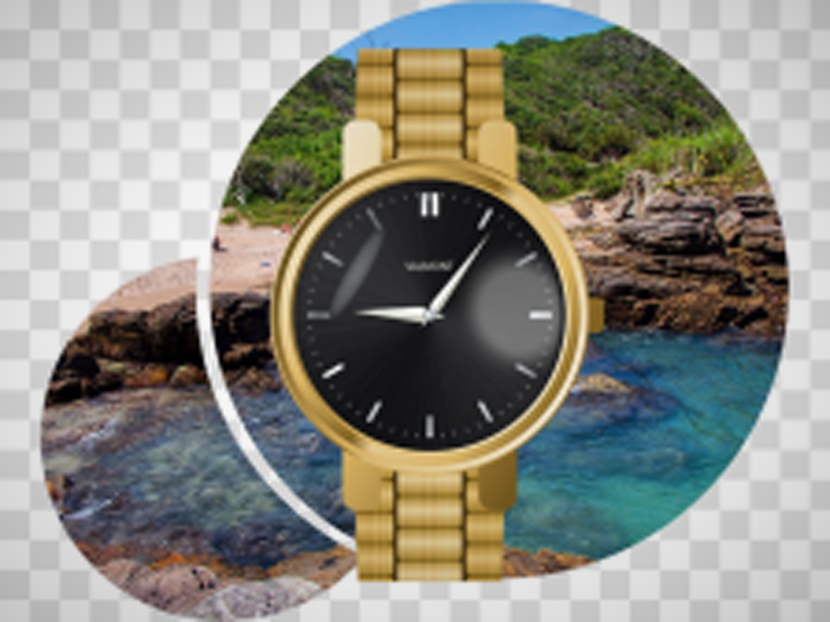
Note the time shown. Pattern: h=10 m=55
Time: h=9 m=6
